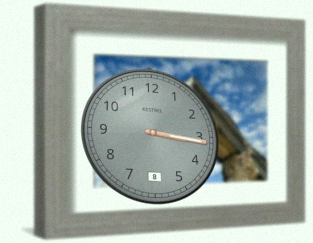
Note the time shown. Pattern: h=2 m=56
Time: h=3 m=16
